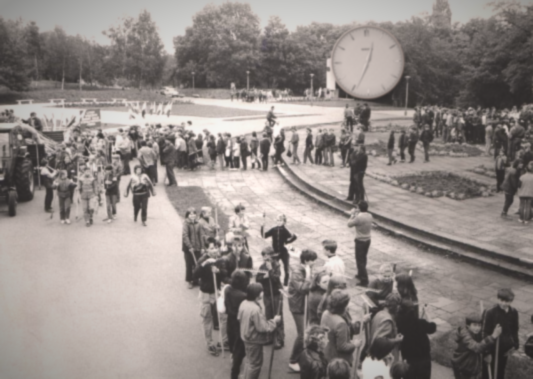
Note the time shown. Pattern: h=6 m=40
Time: h=12 m=34
